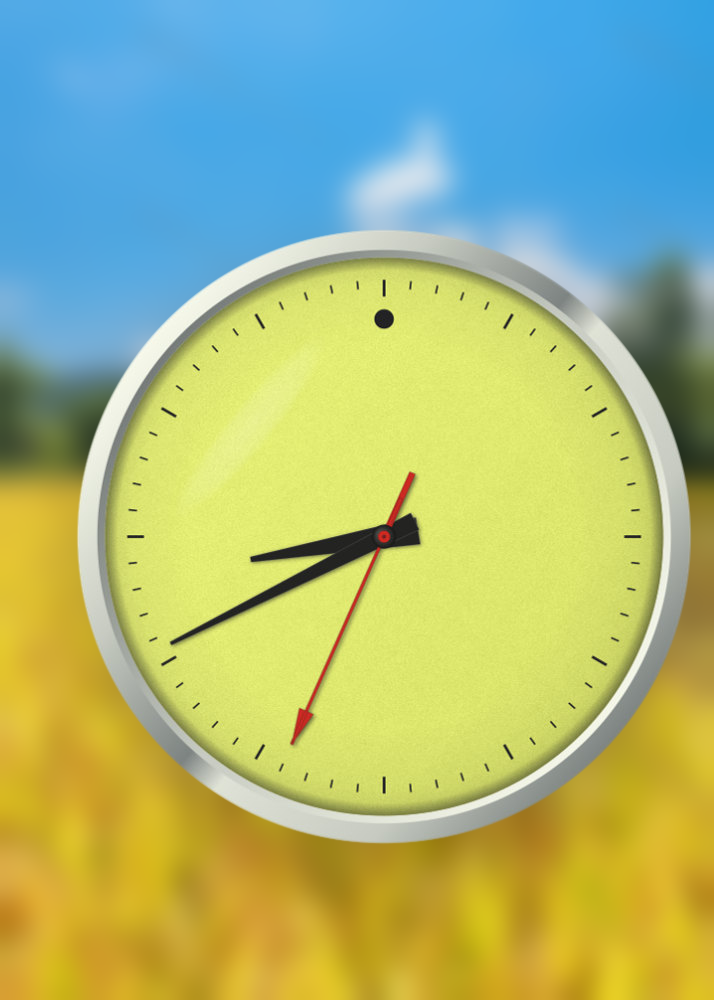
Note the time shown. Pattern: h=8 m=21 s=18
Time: h=8 m=40 s=34
